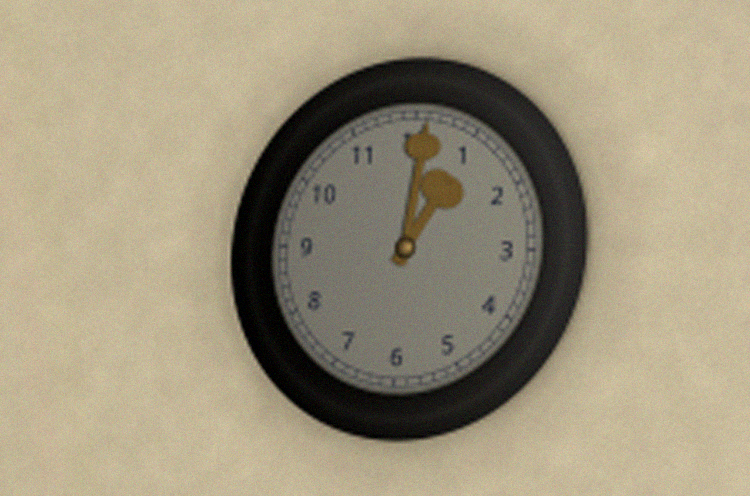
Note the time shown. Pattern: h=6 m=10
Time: h=1 m=1
